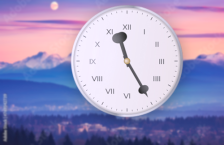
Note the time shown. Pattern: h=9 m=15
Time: h=11 m=25
